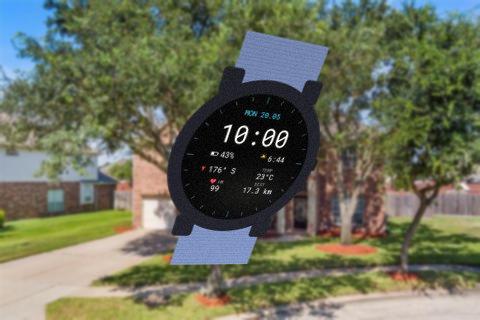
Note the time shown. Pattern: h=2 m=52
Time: h=10 m=0
